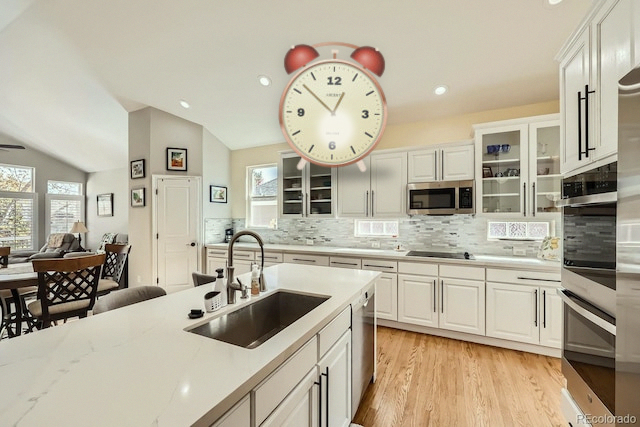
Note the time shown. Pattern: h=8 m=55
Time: h=12 m=52
